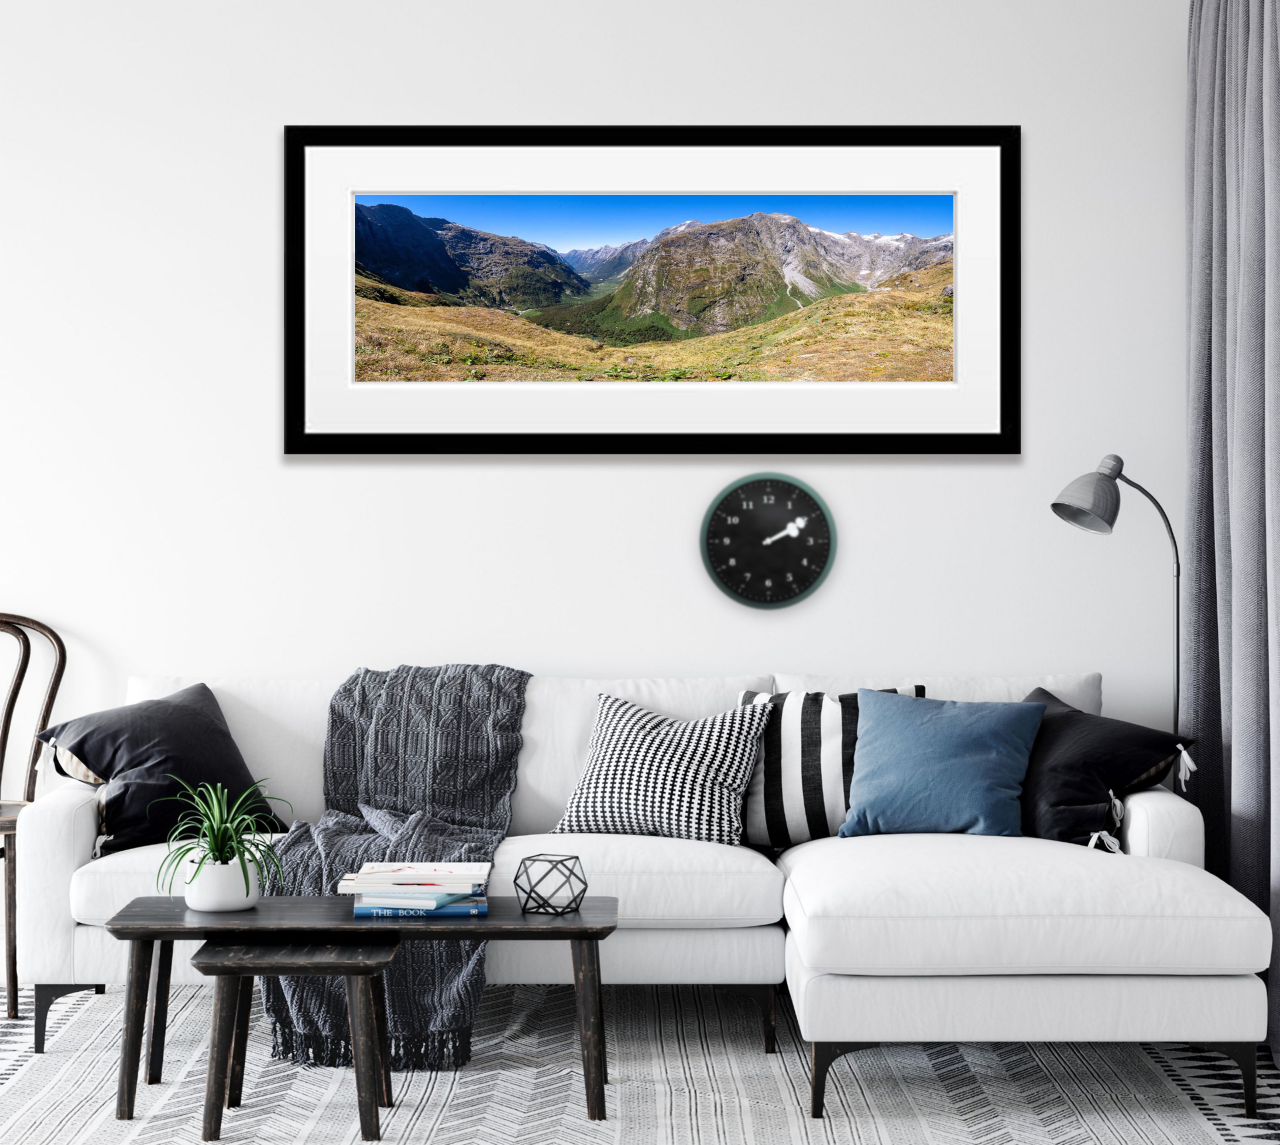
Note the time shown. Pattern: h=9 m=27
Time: h=2 m=10
